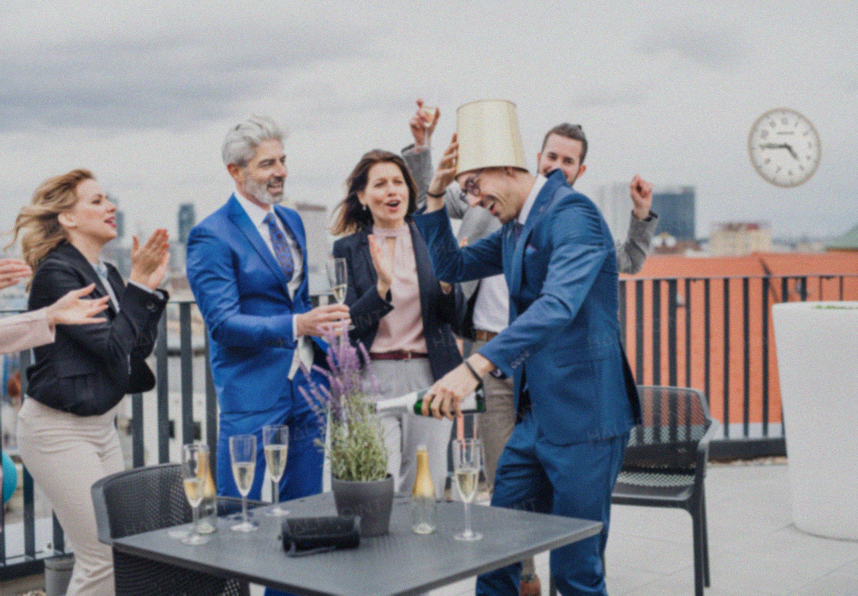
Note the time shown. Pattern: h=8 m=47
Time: h=4 m=46
